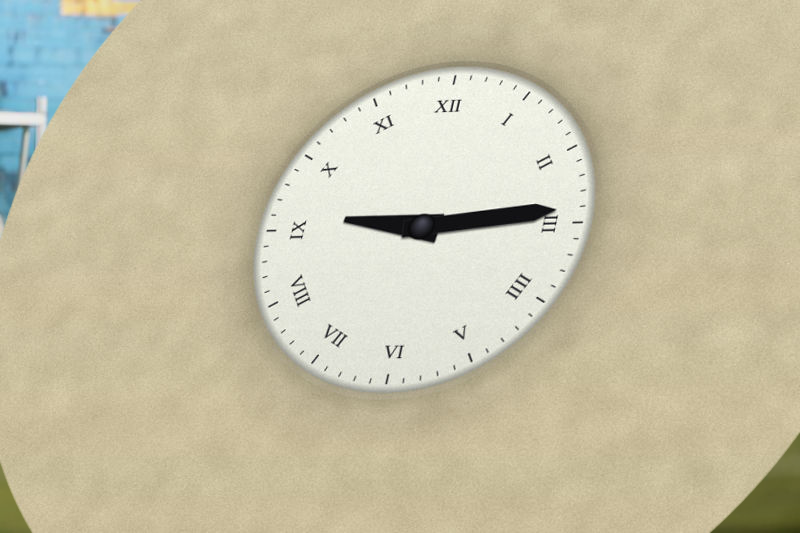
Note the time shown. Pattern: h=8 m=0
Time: h=9 m=14
